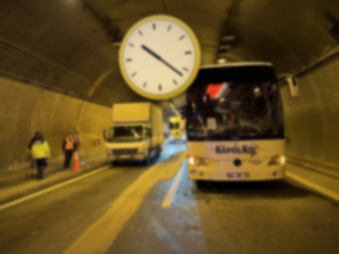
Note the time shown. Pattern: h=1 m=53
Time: h=10 m=22
